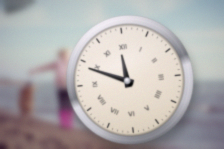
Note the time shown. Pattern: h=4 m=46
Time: h=11 m=49
